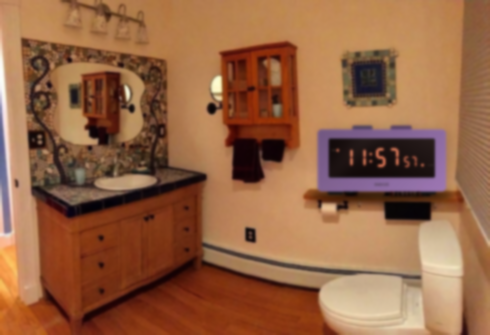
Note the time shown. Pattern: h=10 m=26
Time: h=11 m=57
